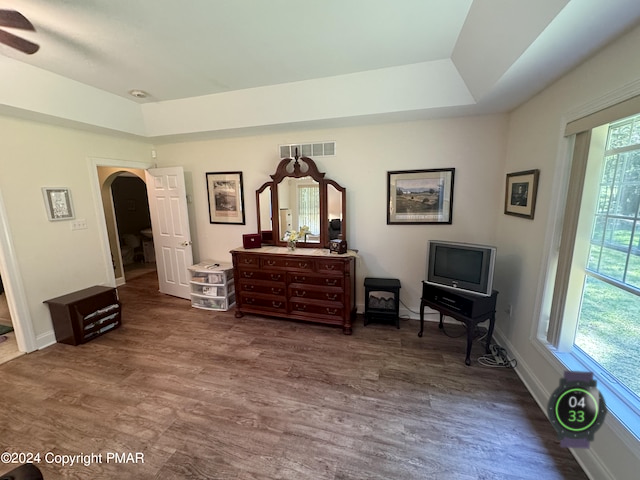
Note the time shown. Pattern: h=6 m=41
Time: h=4 m=33
